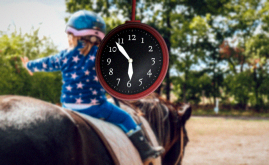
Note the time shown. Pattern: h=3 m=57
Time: h=5 m=53
